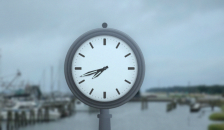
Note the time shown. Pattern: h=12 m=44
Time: h=7 m=42
